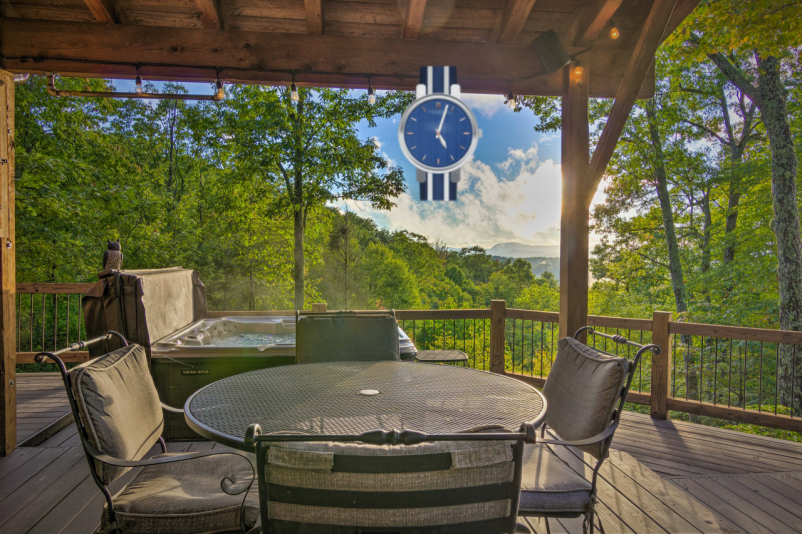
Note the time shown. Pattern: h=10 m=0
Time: h=5 m=3
